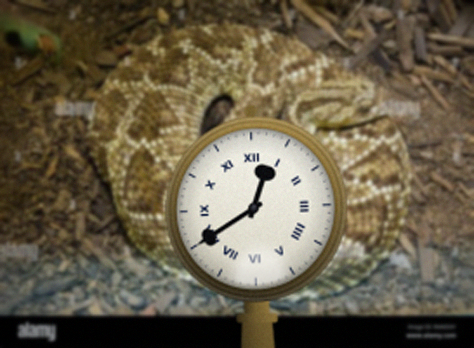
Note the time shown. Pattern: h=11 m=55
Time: h=12 m=40
